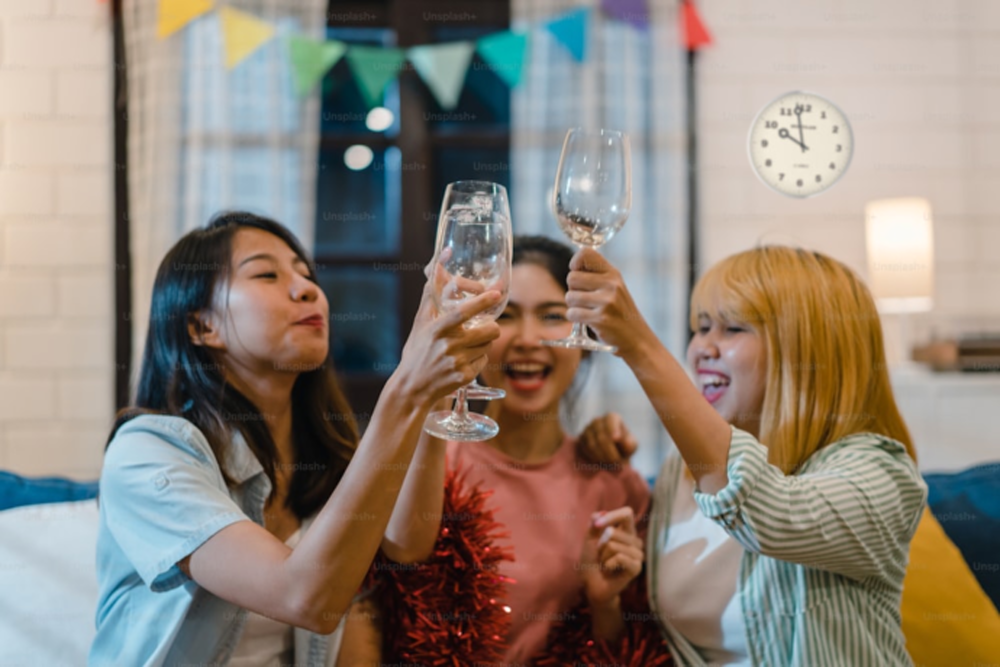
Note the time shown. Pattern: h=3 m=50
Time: h=9 m=58
